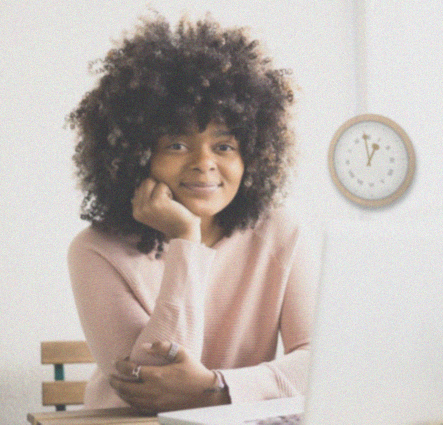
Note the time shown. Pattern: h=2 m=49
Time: h=12 m=59
